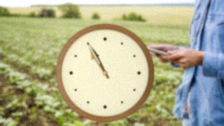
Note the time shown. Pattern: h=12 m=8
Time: h=10 m=55
